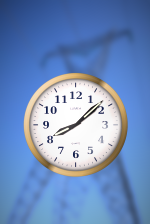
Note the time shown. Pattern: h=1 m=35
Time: h=8 m=8
